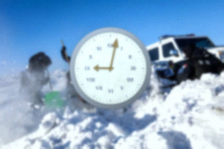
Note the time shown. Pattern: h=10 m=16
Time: h=9 m=2
